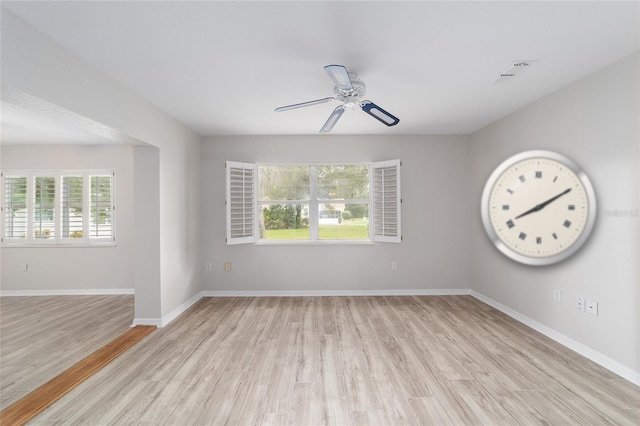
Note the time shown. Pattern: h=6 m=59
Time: h=8 m=10
